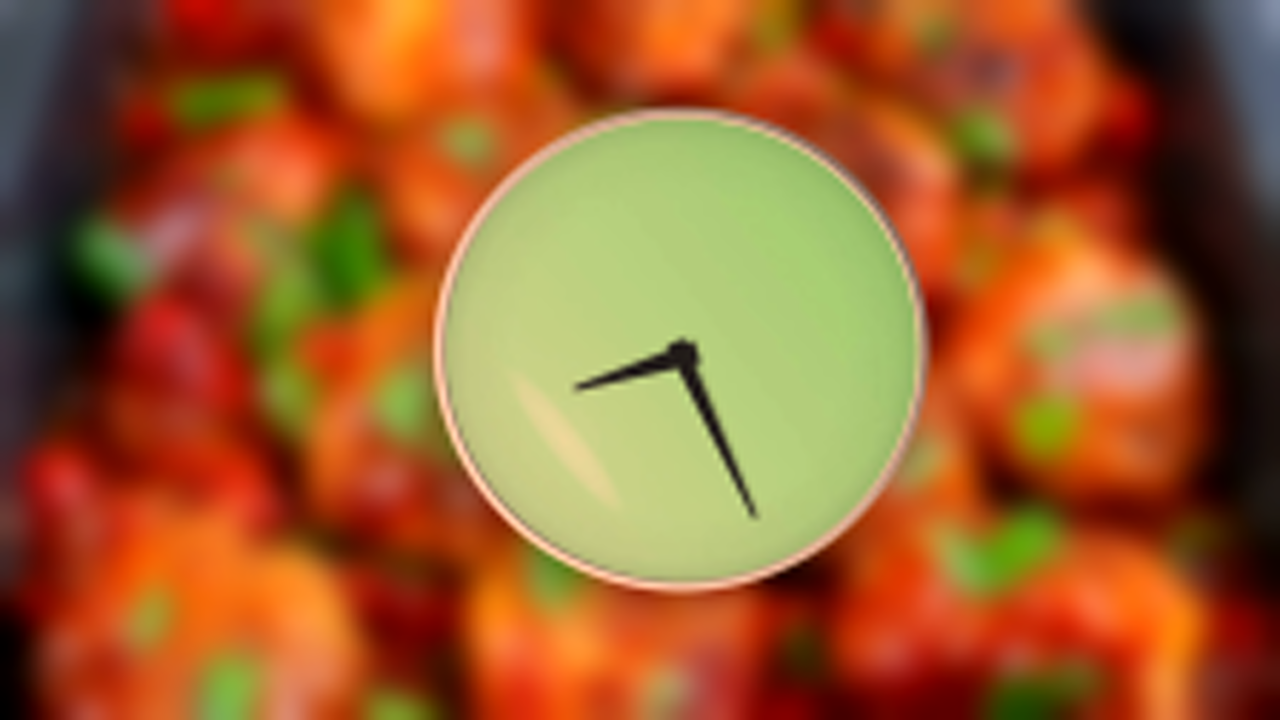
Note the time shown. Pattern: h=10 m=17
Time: h=8 m=26
